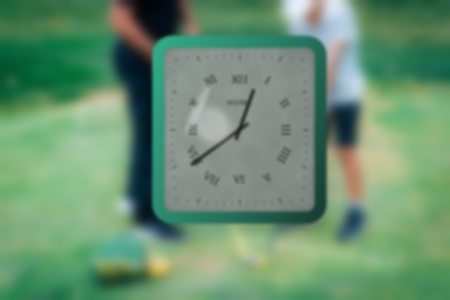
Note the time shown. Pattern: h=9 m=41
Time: h=12 m=39
